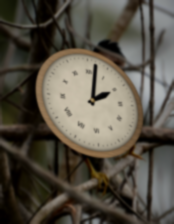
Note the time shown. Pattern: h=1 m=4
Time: h=2 m=2
